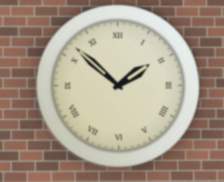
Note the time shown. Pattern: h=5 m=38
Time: h=1 m=52
